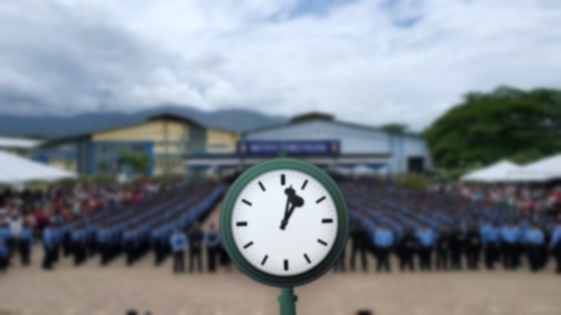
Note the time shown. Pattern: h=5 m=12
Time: h=1 m=2
